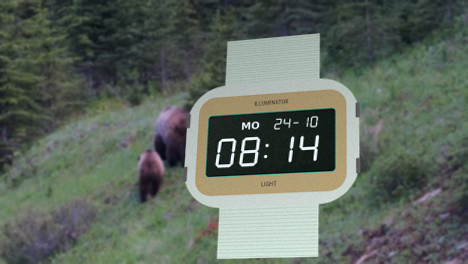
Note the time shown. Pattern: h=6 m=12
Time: h=8 m=14
